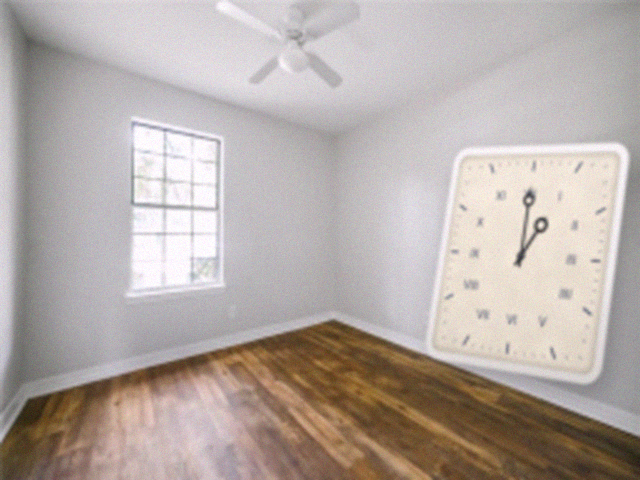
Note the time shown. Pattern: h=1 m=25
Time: h=1 m=0
